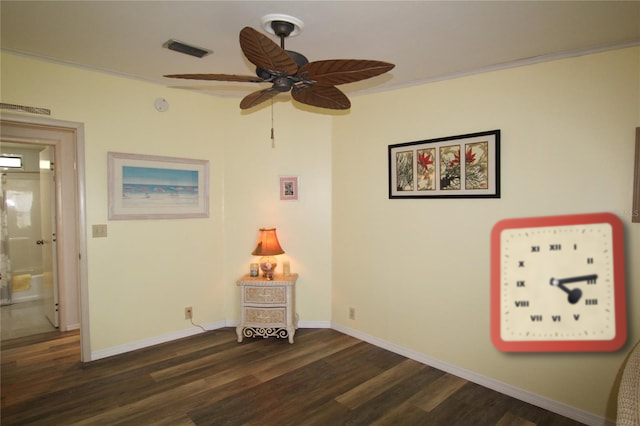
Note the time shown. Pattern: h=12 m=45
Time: h=4 m=14
